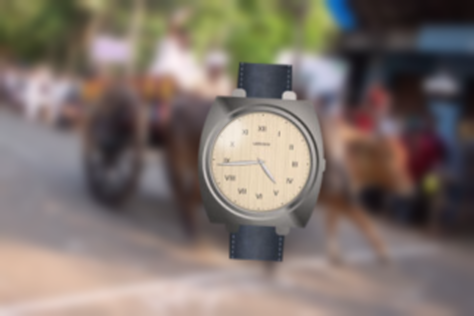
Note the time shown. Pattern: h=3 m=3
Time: h=4 m=44
